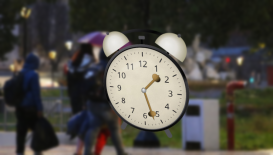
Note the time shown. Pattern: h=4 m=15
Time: h=1 m=27
